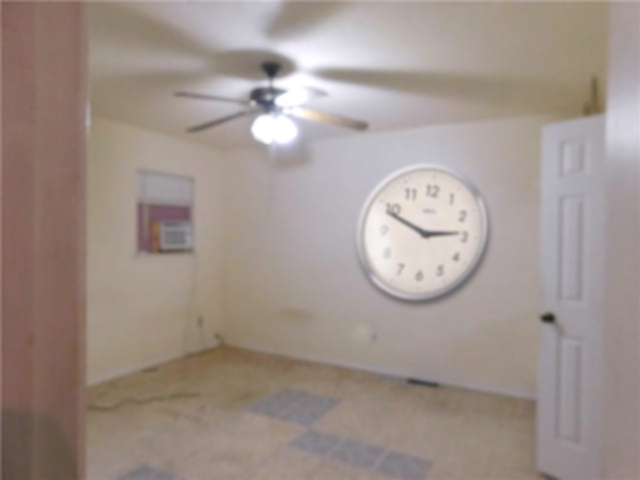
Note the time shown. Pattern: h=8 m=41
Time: h=2 m=49
